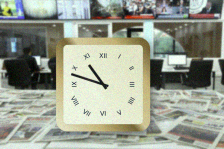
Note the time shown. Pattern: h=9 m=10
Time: h=10 m=48
